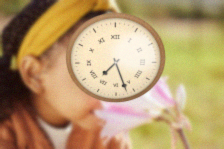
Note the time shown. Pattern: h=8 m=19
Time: h=7 m=27
